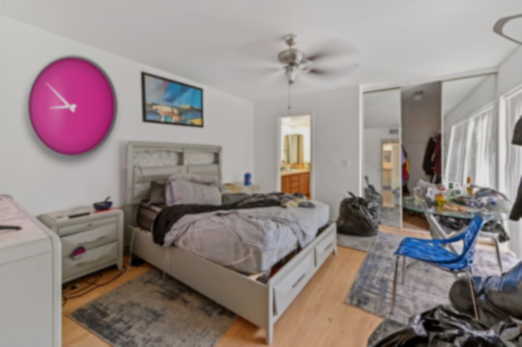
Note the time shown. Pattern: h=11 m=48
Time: h=8 m=52
